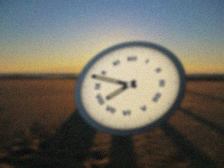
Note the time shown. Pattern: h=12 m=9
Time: h=7 m=48
